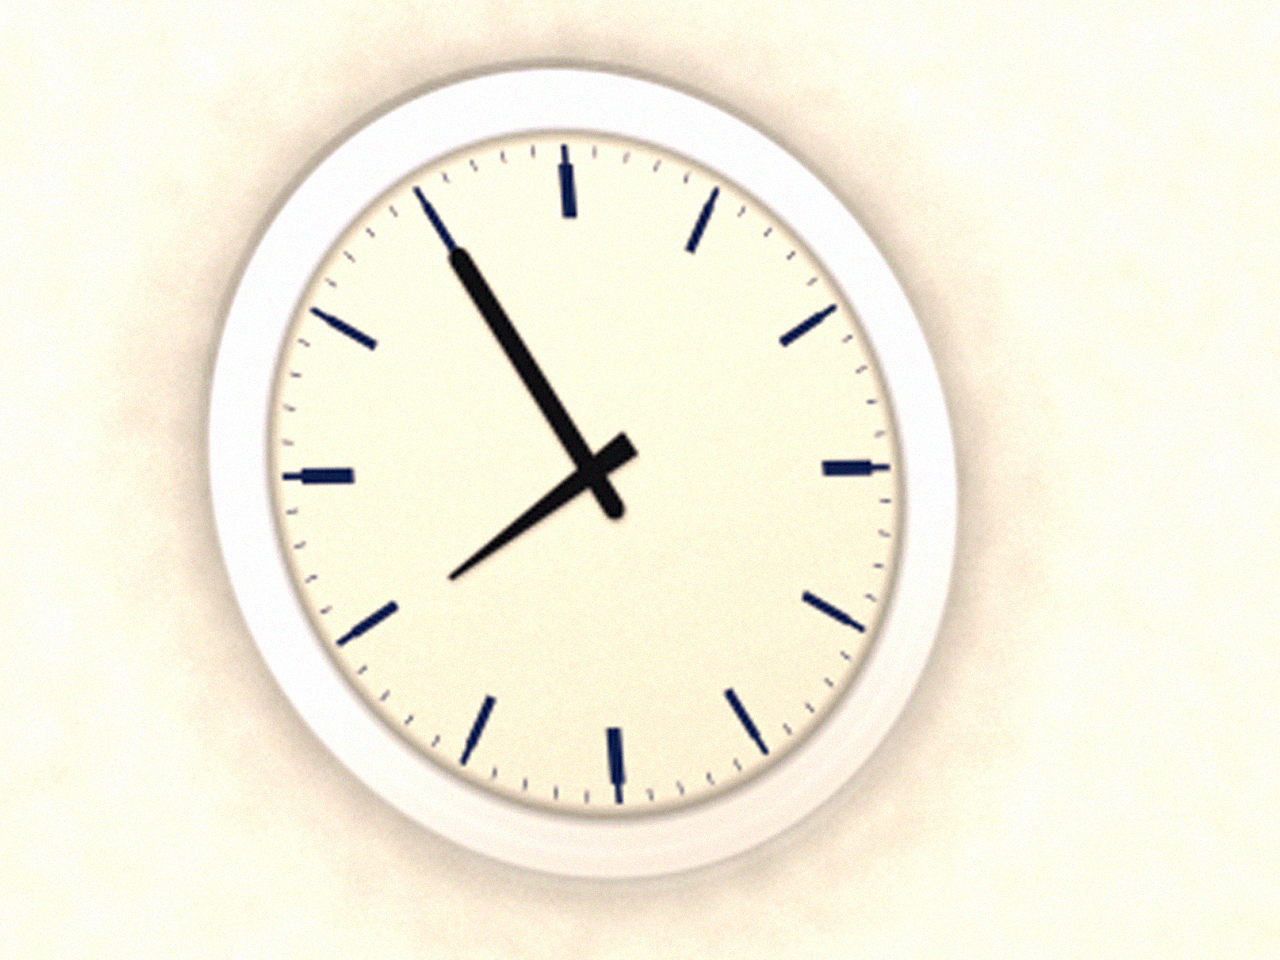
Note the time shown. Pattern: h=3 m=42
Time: h=7 m=55
